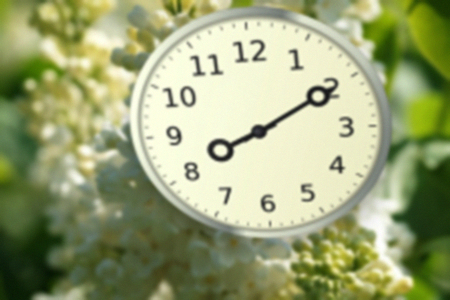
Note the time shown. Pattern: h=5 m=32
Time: h=8 m=10
